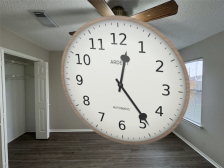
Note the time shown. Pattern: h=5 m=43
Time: h=12 m=24
